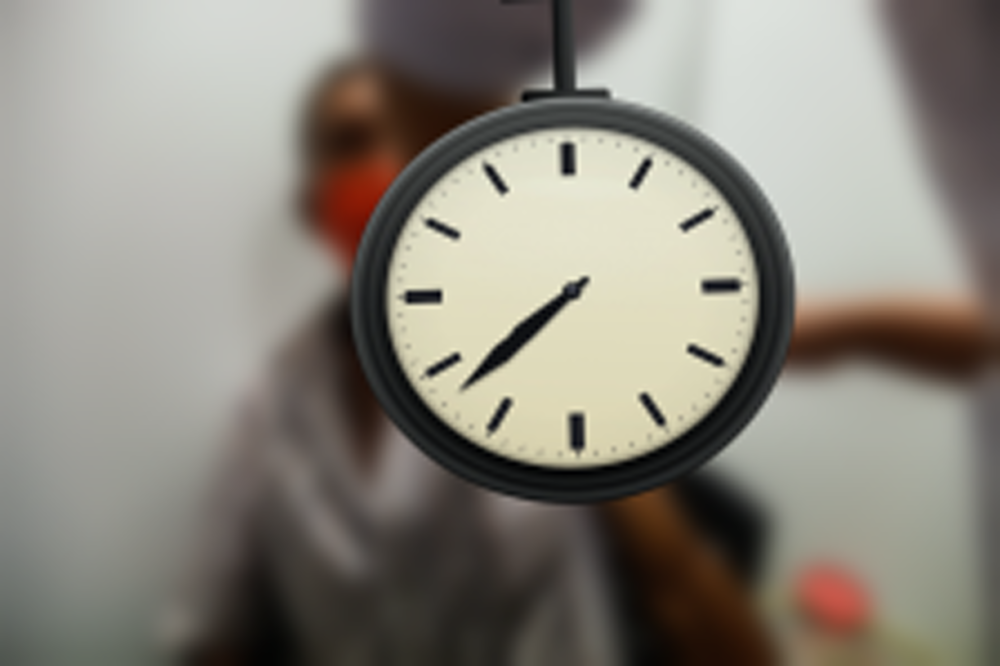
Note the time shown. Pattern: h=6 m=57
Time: h=7 m=38
